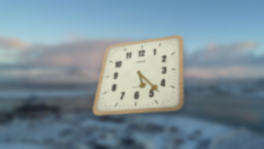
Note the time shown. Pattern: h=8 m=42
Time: h=5 m=23
